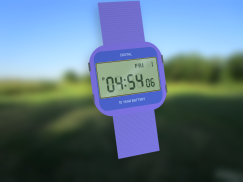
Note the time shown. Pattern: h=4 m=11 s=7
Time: h=4 m=54 s=6
